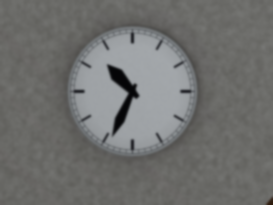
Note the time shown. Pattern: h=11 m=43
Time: h=10 m=34
